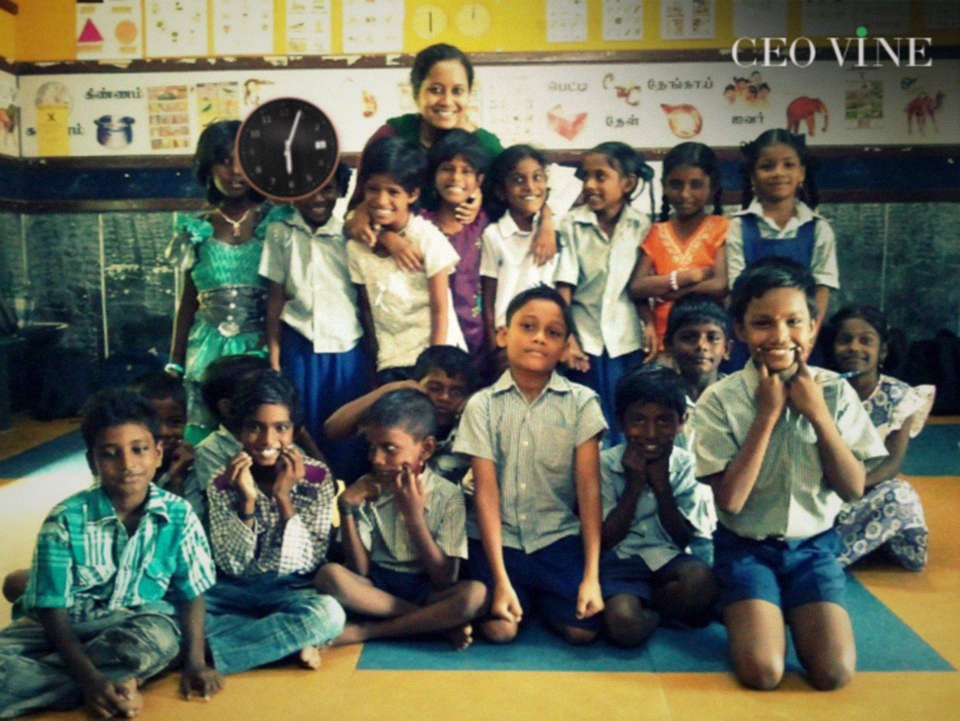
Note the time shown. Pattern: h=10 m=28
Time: h=6 m=4
